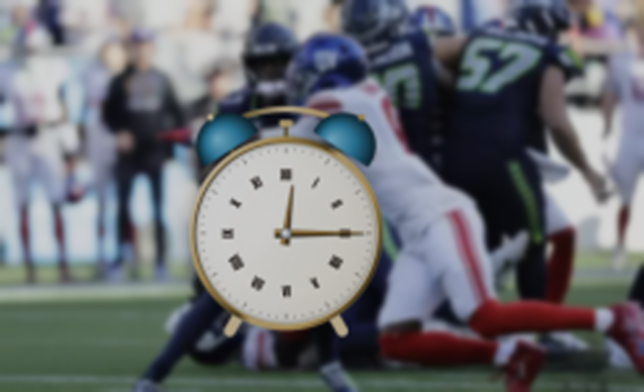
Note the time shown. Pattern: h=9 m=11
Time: h=12 m=15
